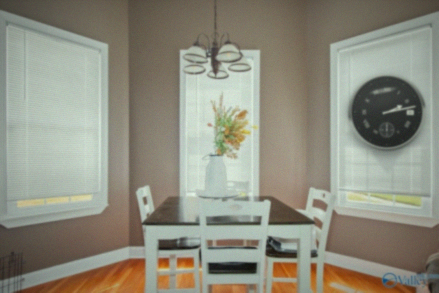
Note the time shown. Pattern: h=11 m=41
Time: h=2 m=13
